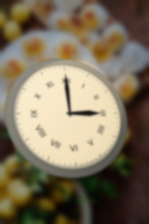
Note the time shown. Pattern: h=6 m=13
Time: h=3 m=0
